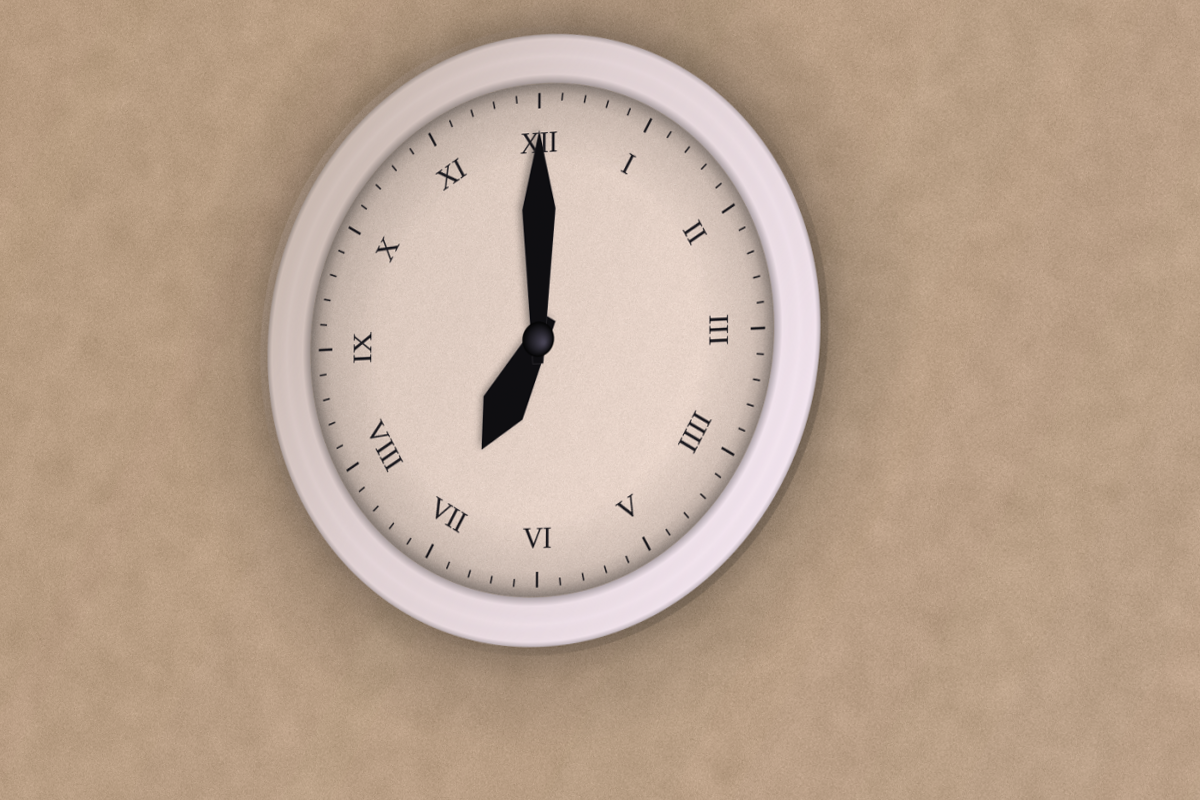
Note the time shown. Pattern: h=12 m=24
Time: h=7 m=0
